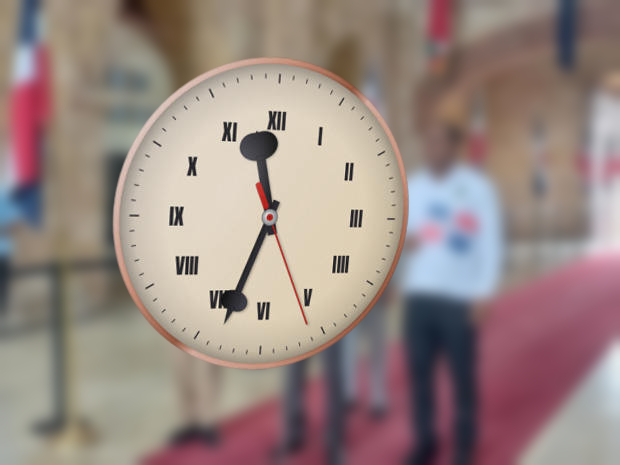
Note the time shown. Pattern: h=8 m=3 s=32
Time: h=11 m=33 s=26
